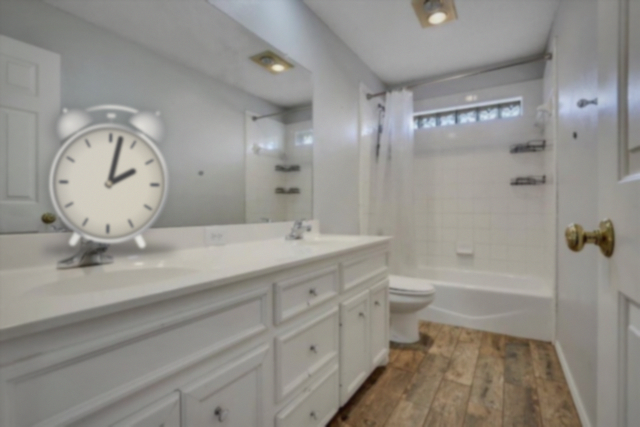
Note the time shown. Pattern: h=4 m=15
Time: h=2 m=2
